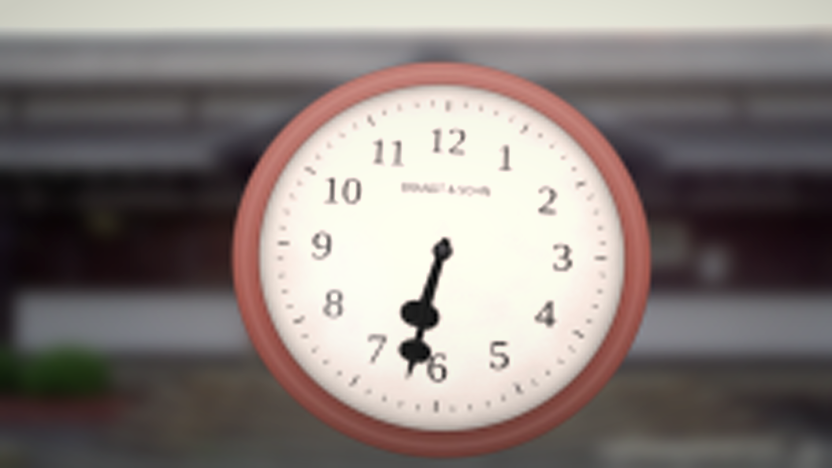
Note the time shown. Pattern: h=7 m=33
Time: h=6 m=32
